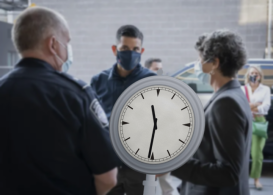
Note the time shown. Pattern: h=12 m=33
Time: h=11 m=31
